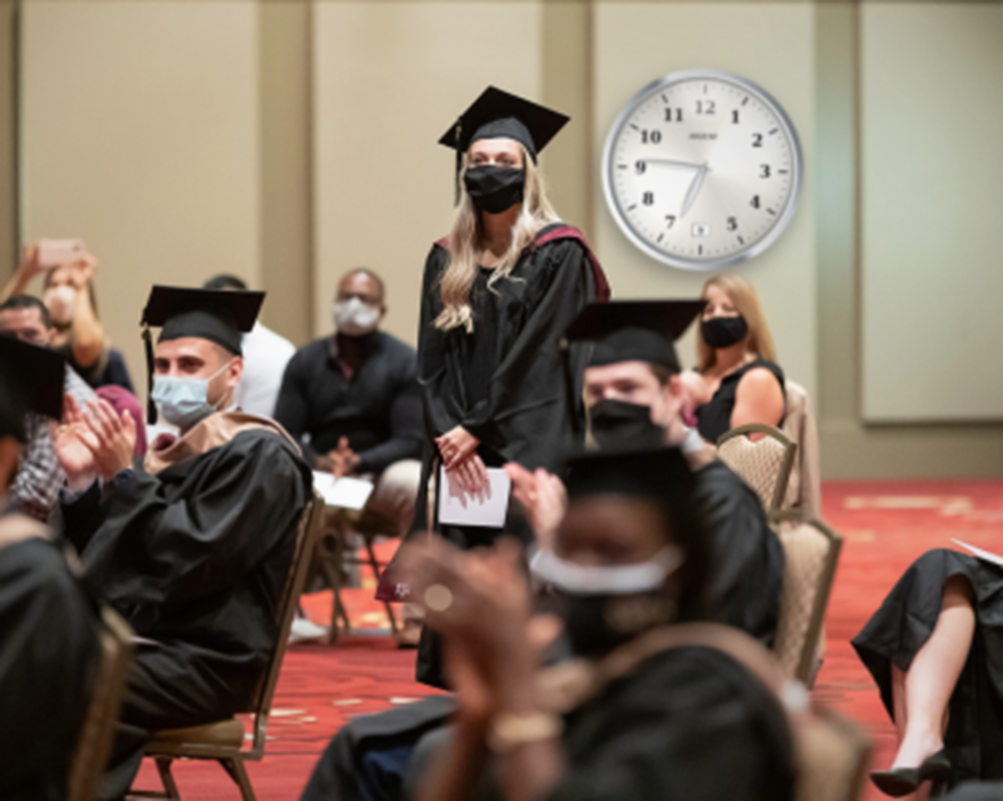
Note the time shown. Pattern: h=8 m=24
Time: h=6 m=46
